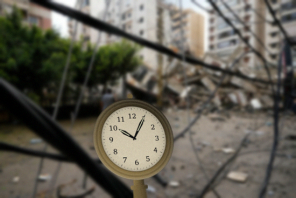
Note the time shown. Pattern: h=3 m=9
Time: h=10 m=5
